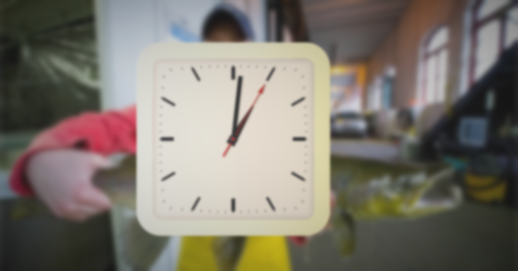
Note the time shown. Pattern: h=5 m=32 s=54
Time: h=1 m=1 s=5
